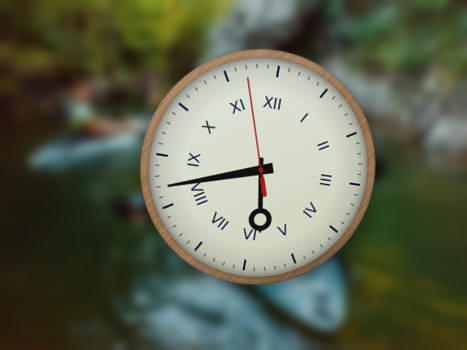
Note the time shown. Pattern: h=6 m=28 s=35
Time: h=5 m=41 s=57
